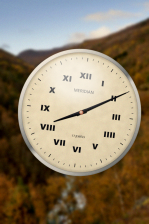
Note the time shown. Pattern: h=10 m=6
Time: h=8 m=10
